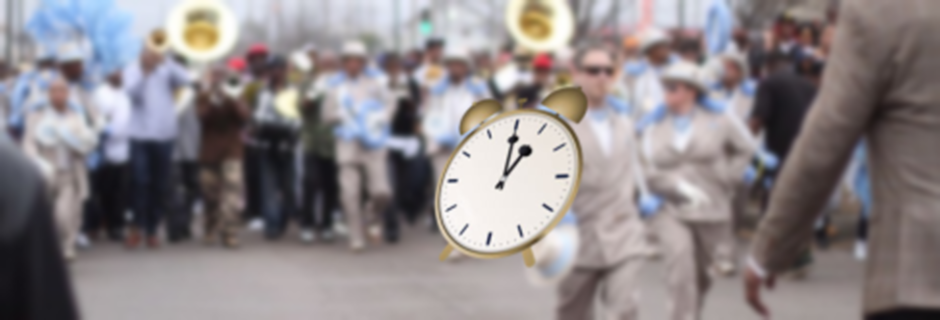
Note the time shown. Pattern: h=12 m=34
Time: h=1 m=0
